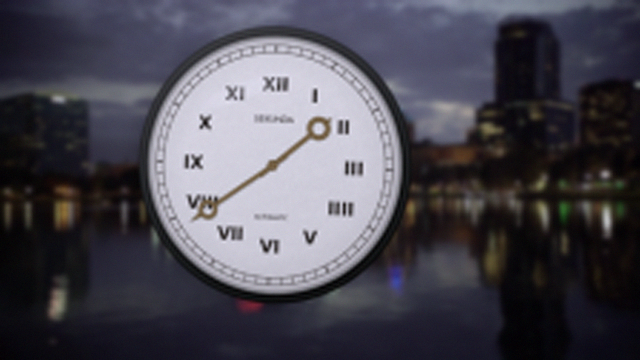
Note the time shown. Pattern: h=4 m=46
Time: h=1 m=39
